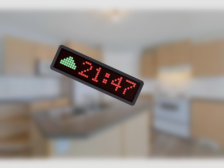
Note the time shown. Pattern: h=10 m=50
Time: h=21 m=47
